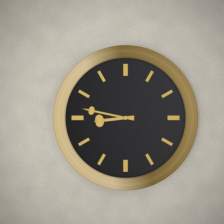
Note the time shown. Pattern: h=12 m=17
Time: h=8 m=47
